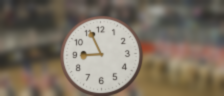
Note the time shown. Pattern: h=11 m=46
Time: h=8 m=56
